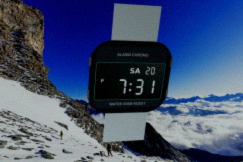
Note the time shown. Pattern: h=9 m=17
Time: h=7 m=31
